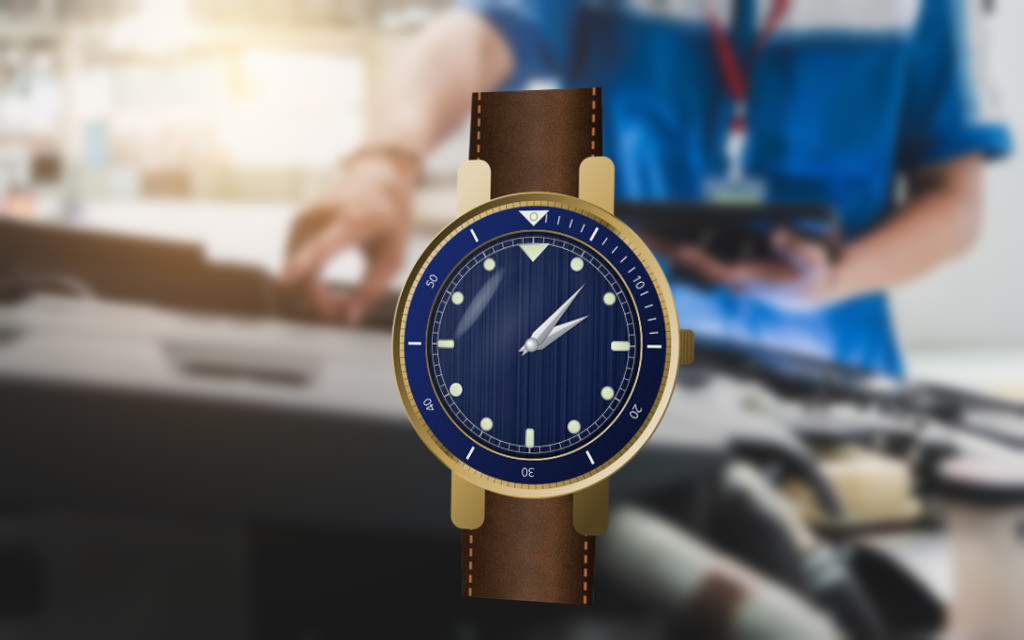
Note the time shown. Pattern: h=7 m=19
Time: h=2 m=7
